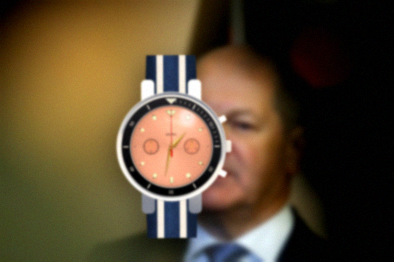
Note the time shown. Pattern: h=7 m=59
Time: h=1 m=32
